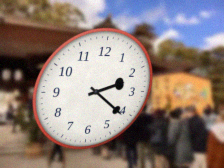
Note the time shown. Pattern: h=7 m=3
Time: h=2 m=21
